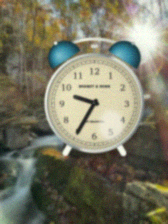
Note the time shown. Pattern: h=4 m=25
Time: h=9 m=35
